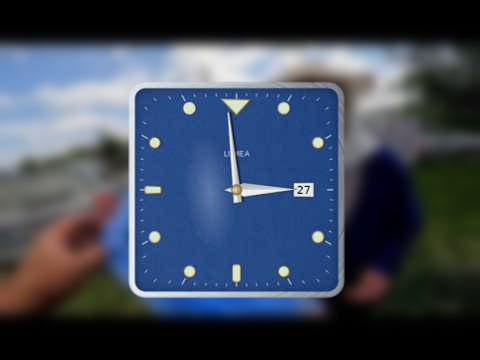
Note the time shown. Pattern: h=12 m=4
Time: h=2 m=59
